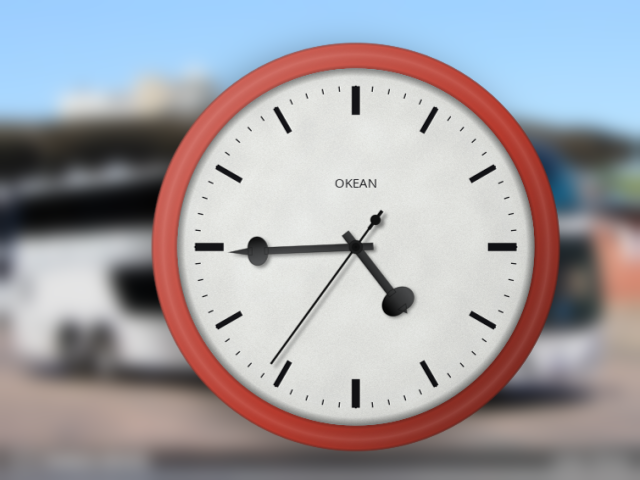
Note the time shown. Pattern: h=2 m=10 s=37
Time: h=4 m=44 s=36
